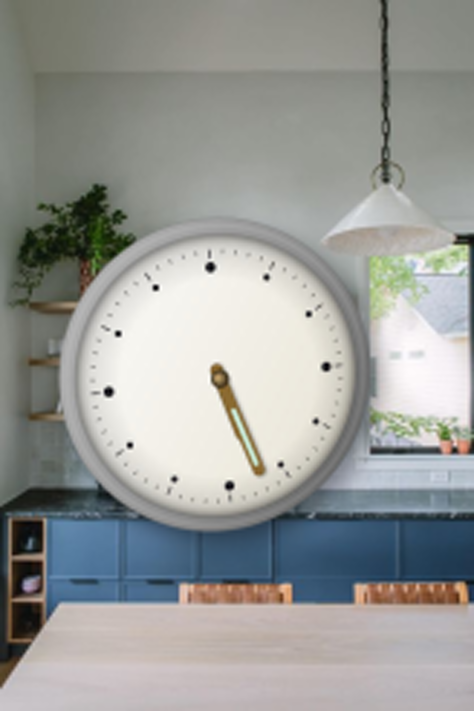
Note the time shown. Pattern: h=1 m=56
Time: h=5 m=27
